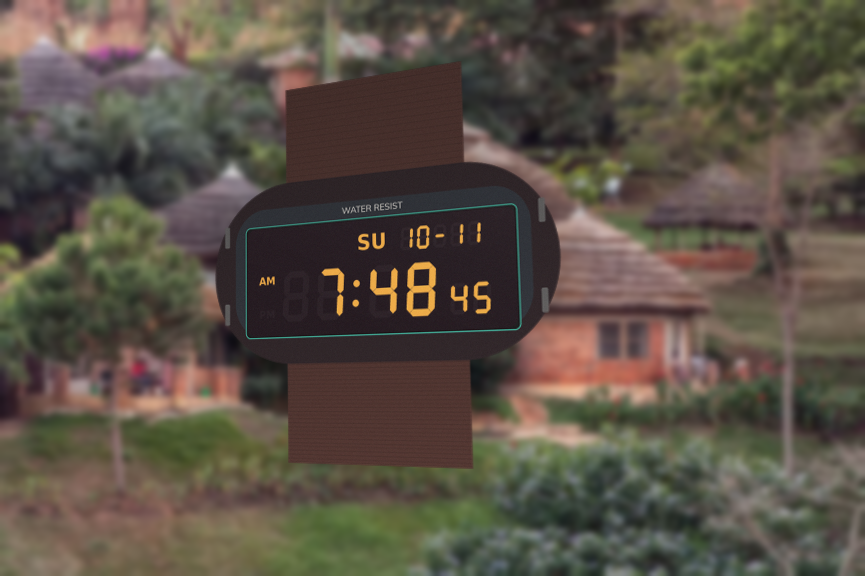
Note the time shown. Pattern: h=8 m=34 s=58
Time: h=7 m=48 s=45
